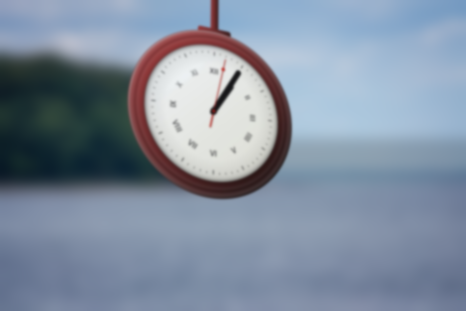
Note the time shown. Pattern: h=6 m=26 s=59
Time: h=1 m=5 s=2
